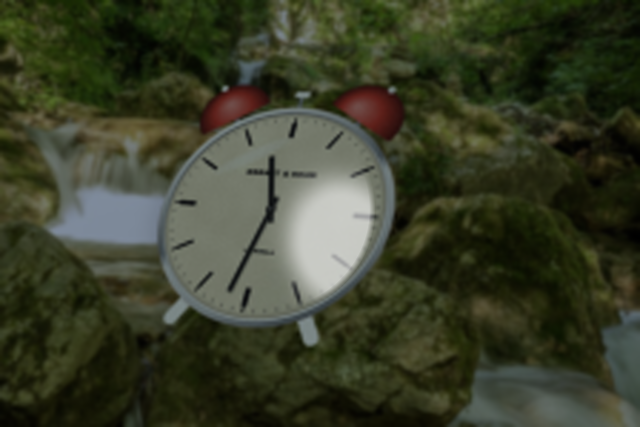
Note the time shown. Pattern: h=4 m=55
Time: h=11 m=32
